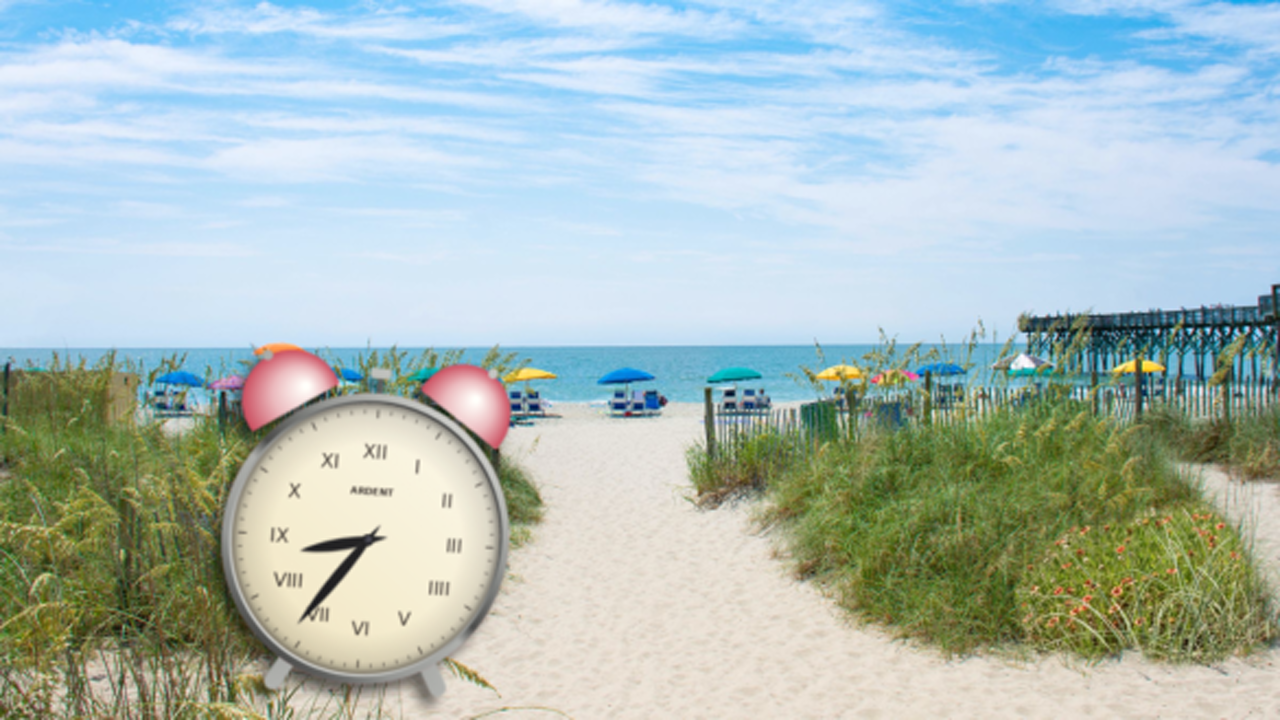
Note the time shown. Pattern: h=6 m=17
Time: h=8 m=36
